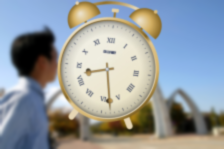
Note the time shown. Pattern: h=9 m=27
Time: h=8 m=28
